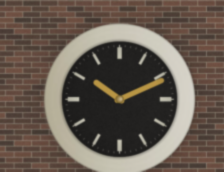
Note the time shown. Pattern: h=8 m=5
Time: h=10 m=11
